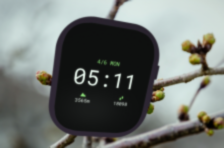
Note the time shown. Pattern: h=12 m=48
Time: h=5 m=11
